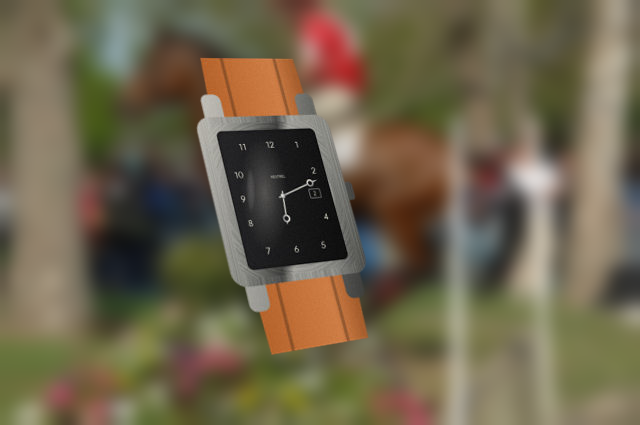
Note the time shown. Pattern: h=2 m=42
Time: h=6 m=12
